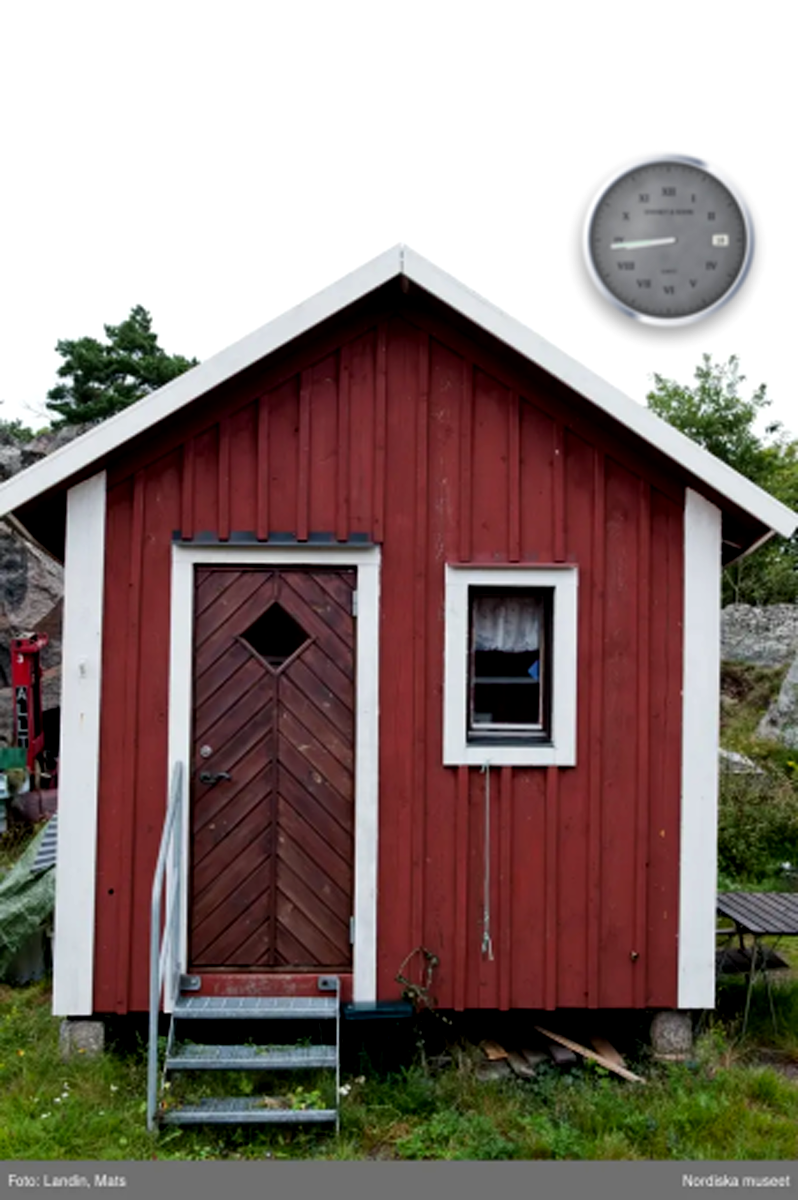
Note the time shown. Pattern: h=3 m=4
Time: h=8 m=44
